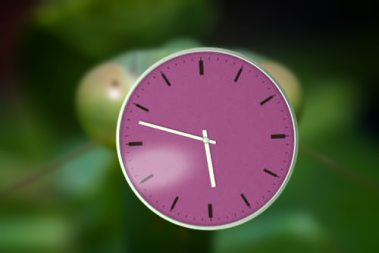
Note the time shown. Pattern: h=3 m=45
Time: h=5 m=48
